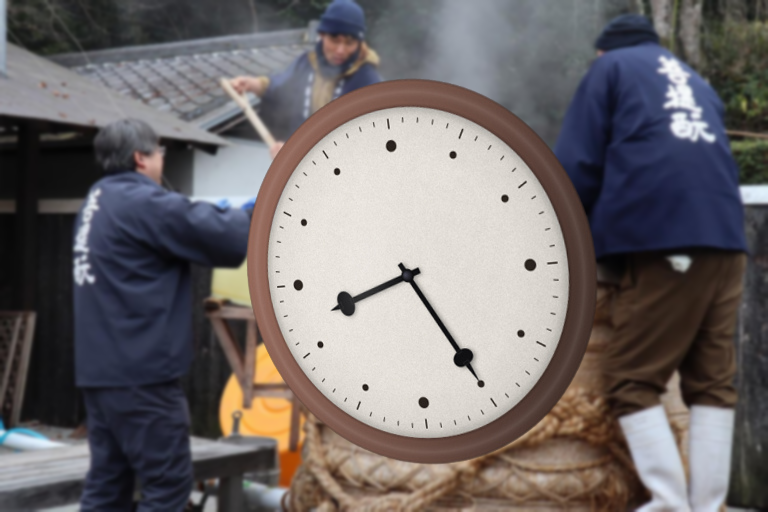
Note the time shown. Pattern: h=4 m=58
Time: h=8 m=25
